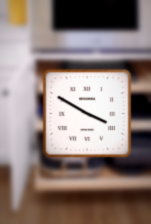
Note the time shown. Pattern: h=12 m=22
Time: h=3 m=50
